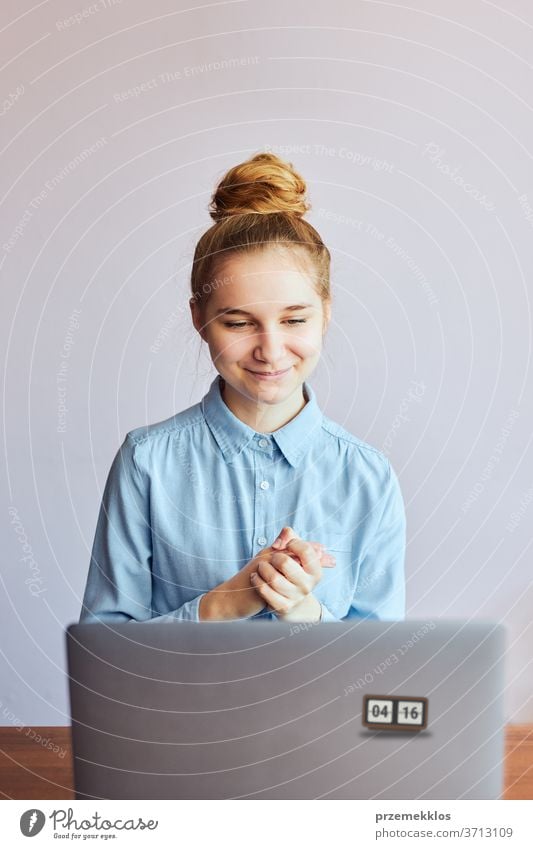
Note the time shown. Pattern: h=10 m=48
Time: h=4 m=16
